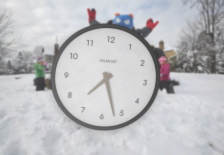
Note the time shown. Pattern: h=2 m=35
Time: h=7 m=27
